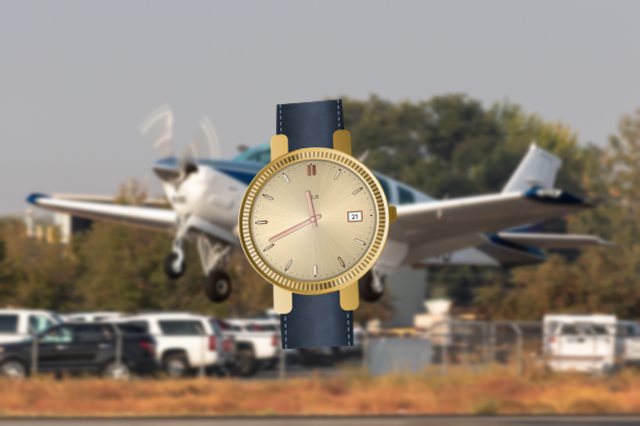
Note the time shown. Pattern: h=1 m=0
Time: h=11 m=41
